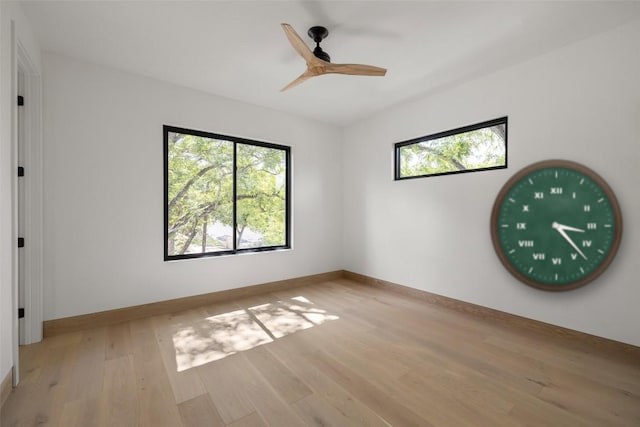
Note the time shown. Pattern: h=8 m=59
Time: h=3 m=23
